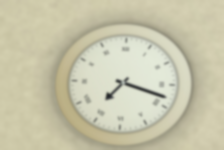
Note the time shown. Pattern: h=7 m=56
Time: h=7 m=18
